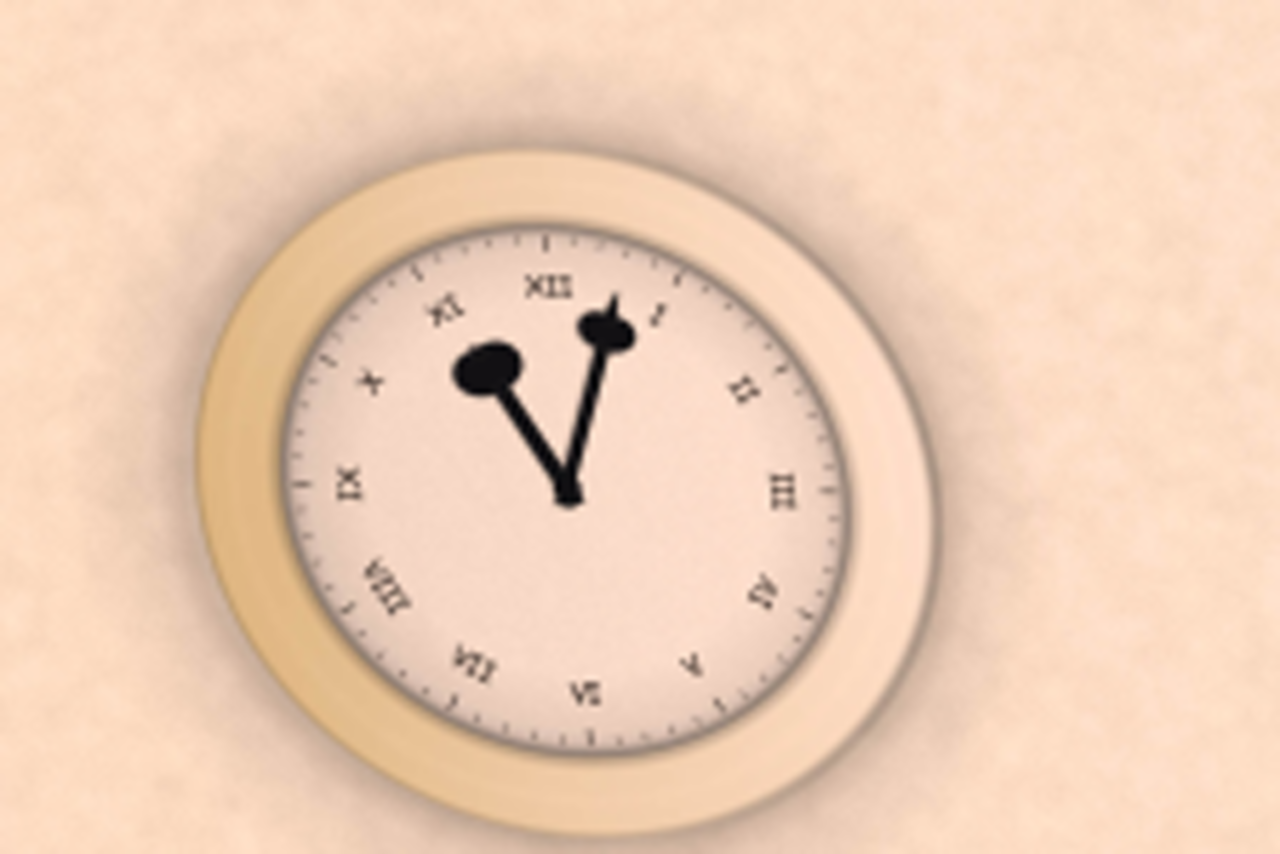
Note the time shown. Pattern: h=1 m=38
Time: h=11 m=3
